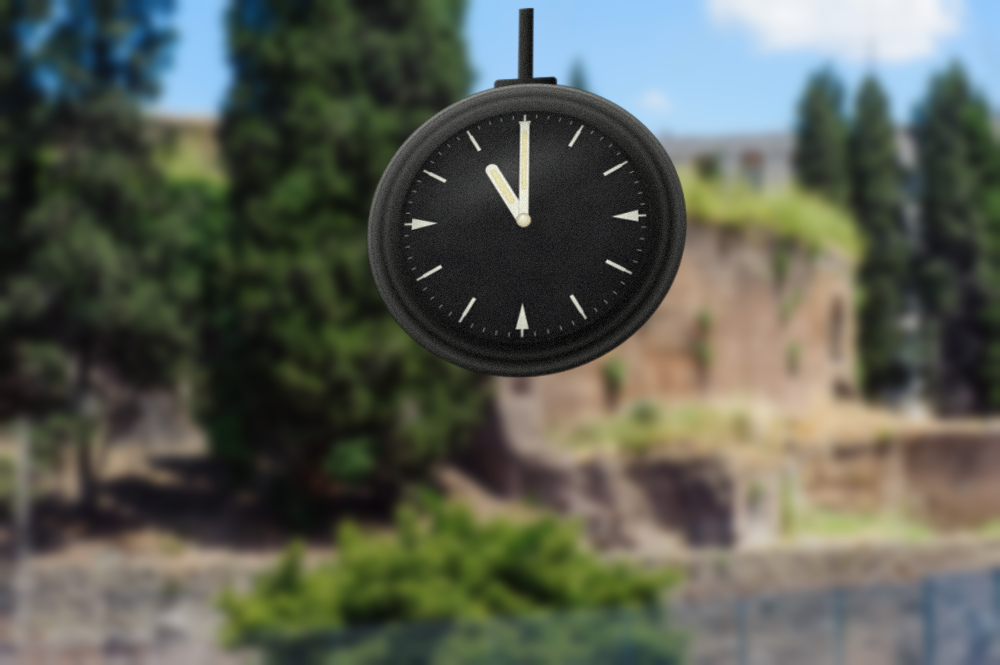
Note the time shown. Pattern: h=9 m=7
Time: h=11 m=0
